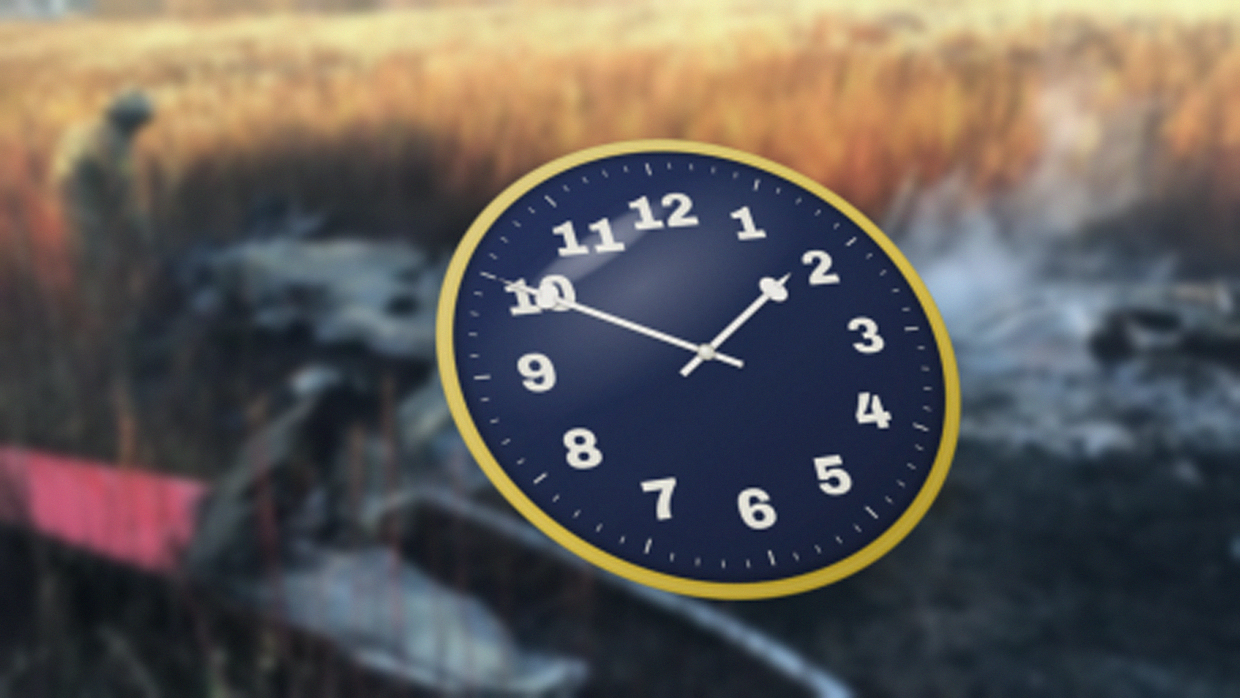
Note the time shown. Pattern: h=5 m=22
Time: h=1 m=50
